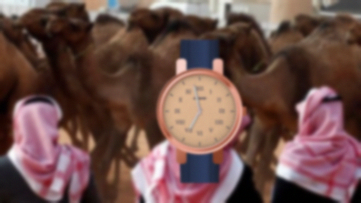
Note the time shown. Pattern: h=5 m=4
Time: h=6 m=58
